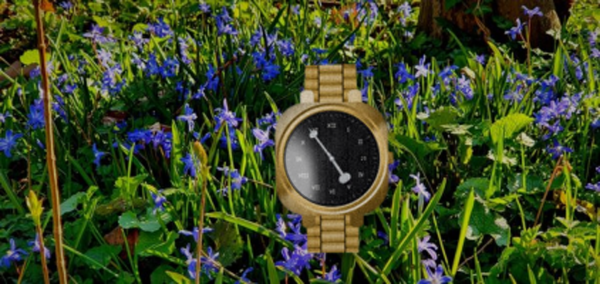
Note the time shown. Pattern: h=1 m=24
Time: h=4 m=54
